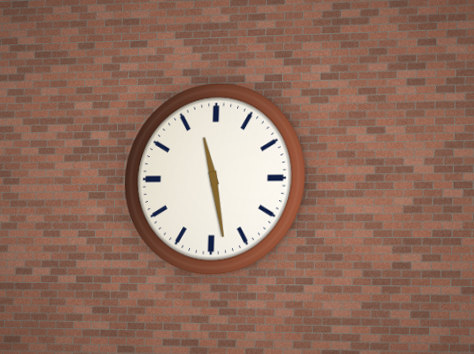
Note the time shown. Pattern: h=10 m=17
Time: h=11 m=28
